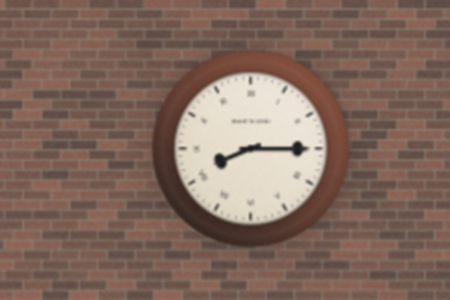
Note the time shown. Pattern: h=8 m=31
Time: h=8 m=15
